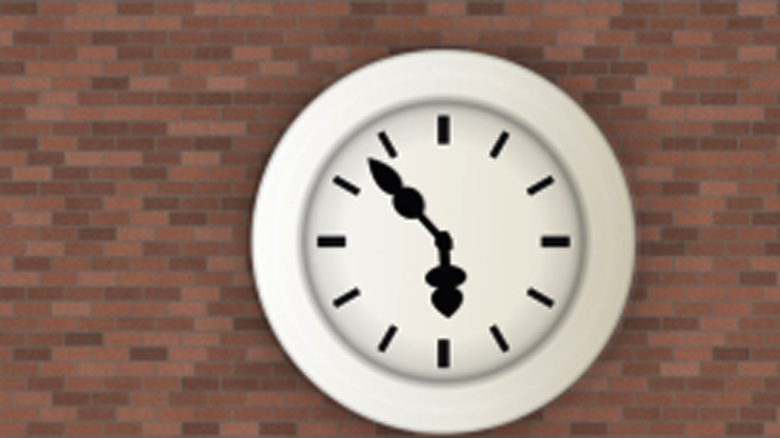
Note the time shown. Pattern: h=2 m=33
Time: h=5 m=53
